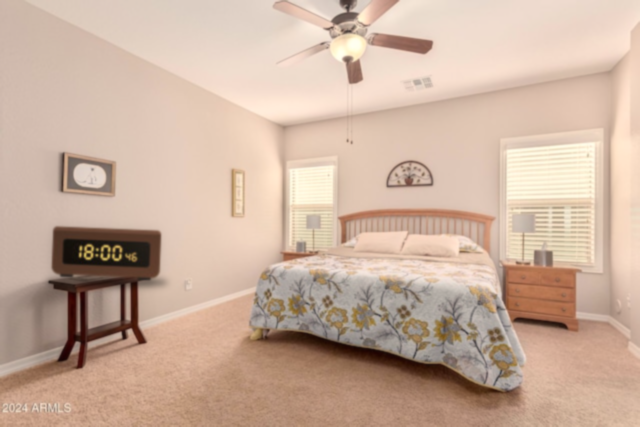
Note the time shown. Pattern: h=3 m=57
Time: h=18 m=0
